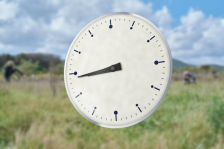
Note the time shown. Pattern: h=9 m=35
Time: h=8 m=44
